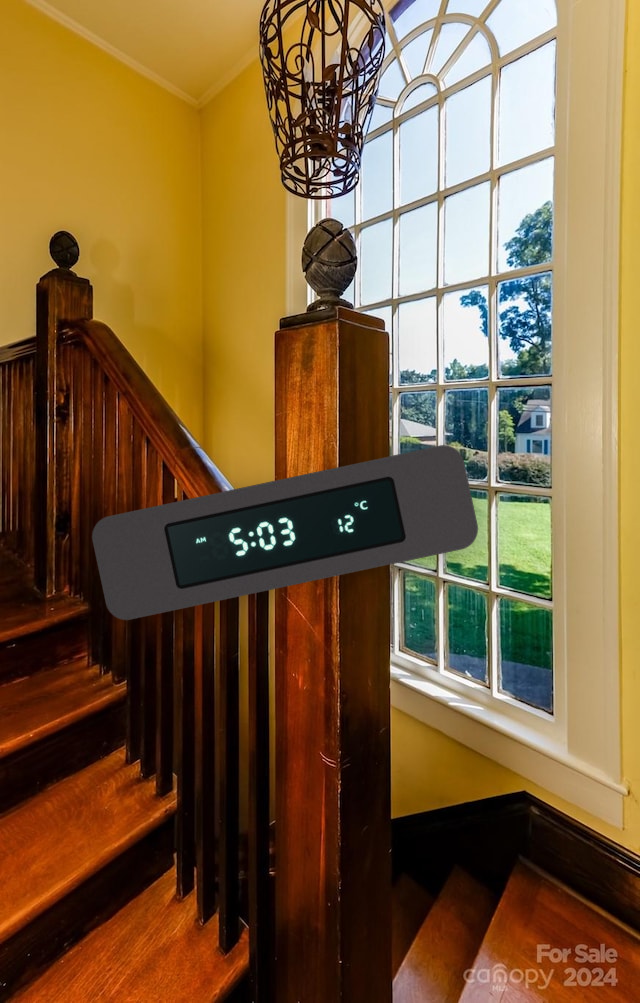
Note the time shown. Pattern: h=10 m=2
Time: h=5 m=3
